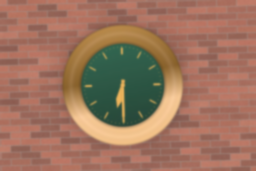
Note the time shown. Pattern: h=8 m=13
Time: h=6 m=30
